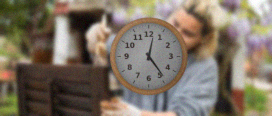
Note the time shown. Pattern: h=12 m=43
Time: h=12 m=24
